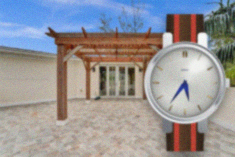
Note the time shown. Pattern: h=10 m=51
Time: h=5 m=36
